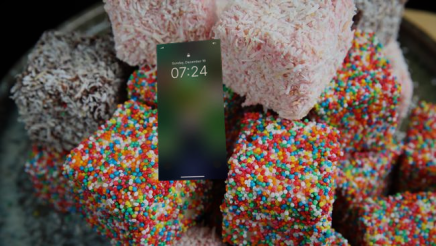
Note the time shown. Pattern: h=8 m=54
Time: h=7 m=24
